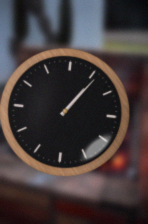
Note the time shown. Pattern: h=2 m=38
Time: h=1 m=6
